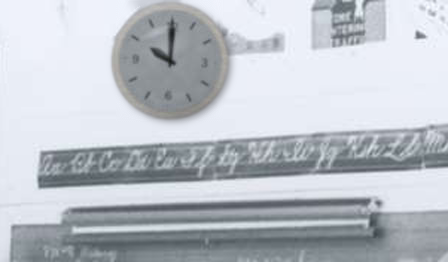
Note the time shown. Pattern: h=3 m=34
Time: h=10 m=0
